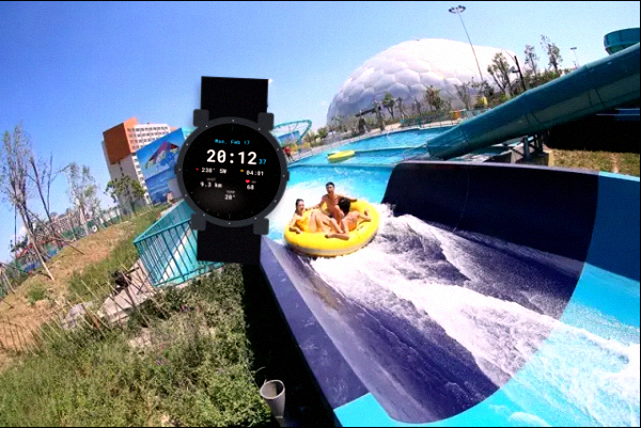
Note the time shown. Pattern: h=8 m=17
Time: h=20 m=12
